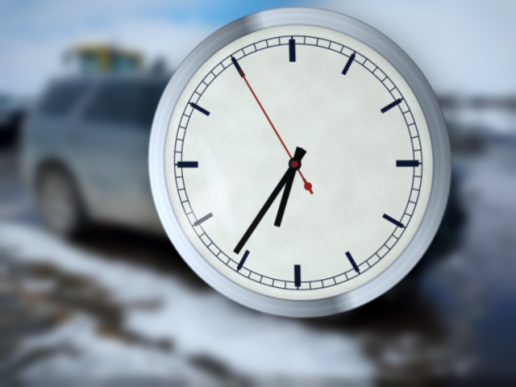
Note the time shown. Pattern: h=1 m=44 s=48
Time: h=6 m=35 s=55
